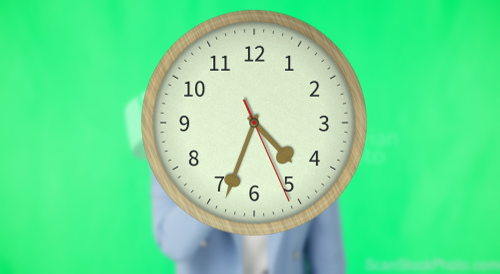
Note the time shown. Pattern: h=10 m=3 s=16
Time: h=4 m=33 s=26
